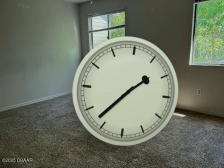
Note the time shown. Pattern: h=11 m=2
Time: h=1 m=37
